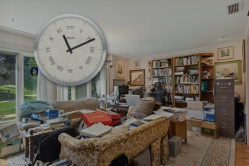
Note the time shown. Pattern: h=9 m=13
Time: h=11 m=11
